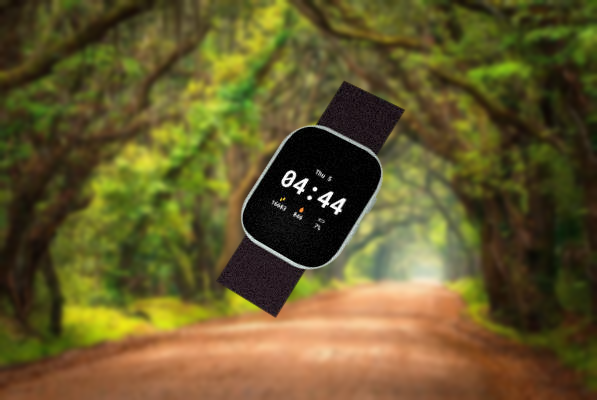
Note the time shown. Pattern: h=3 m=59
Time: h=4 m=44
